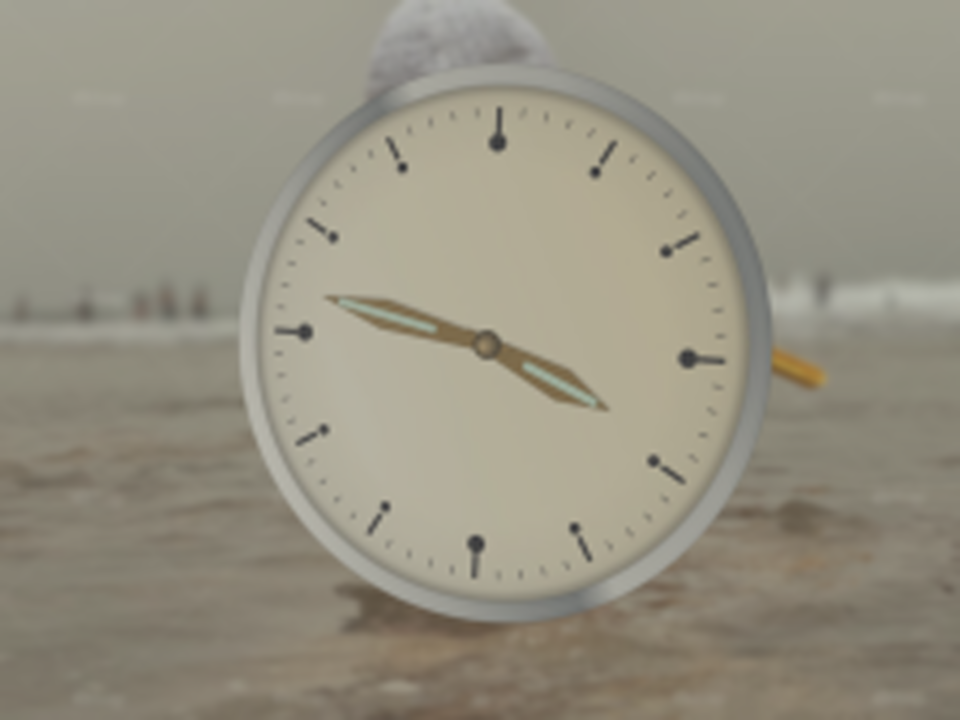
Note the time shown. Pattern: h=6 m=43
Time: h=3 m=47
